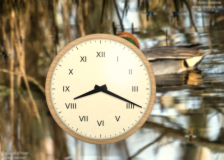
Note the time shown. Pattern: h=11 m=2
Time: h=8 m=19
